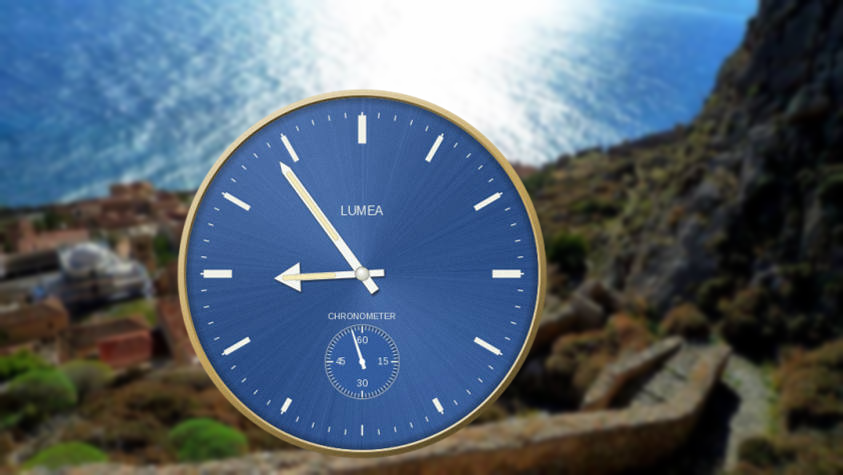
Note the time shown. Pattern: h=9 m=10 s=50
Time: h=8 m=53 s=57
